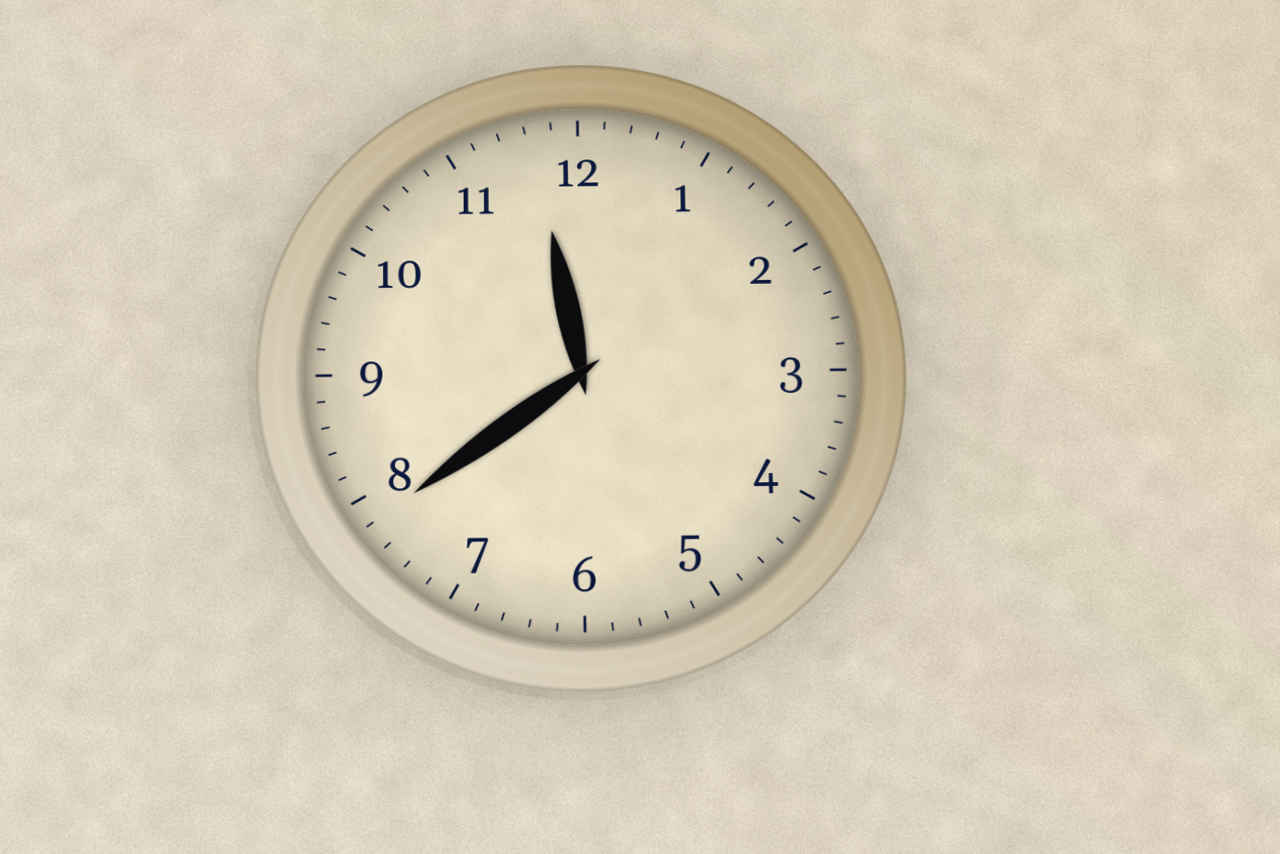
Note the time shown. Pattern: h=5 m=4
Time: h=11 m=39
